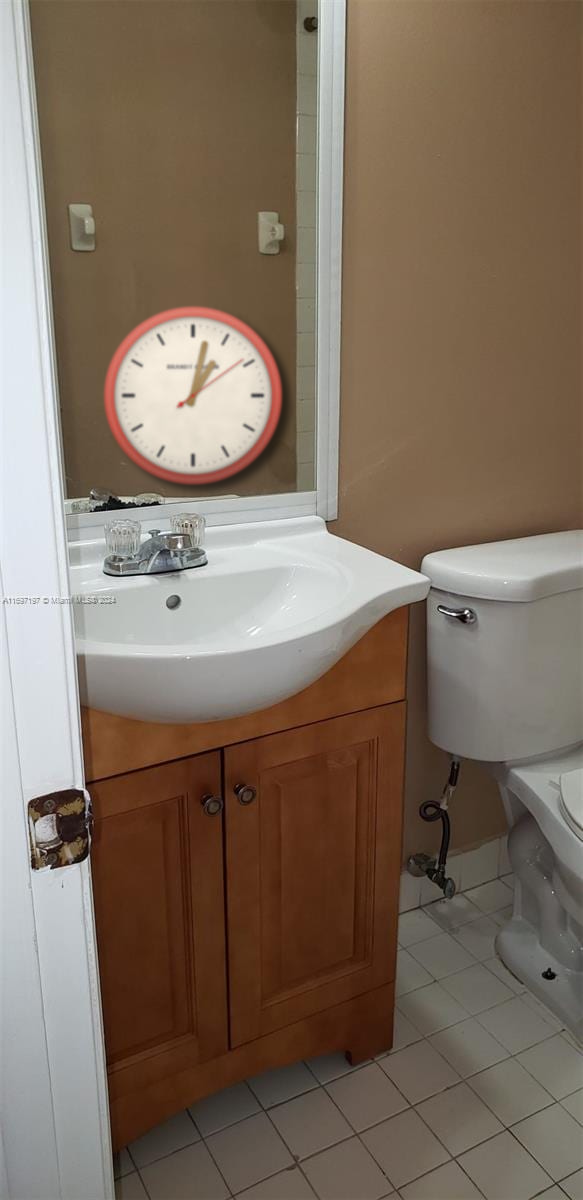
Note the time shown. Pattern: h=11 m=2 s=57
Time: h=1 m=2 s=9
